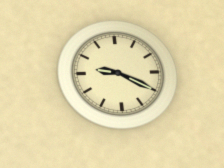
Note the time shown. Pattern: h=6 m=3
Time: h=9 m=20
